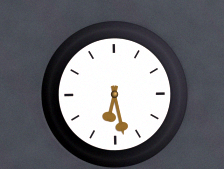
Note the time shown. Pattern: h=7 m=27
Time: h=6 m=28
